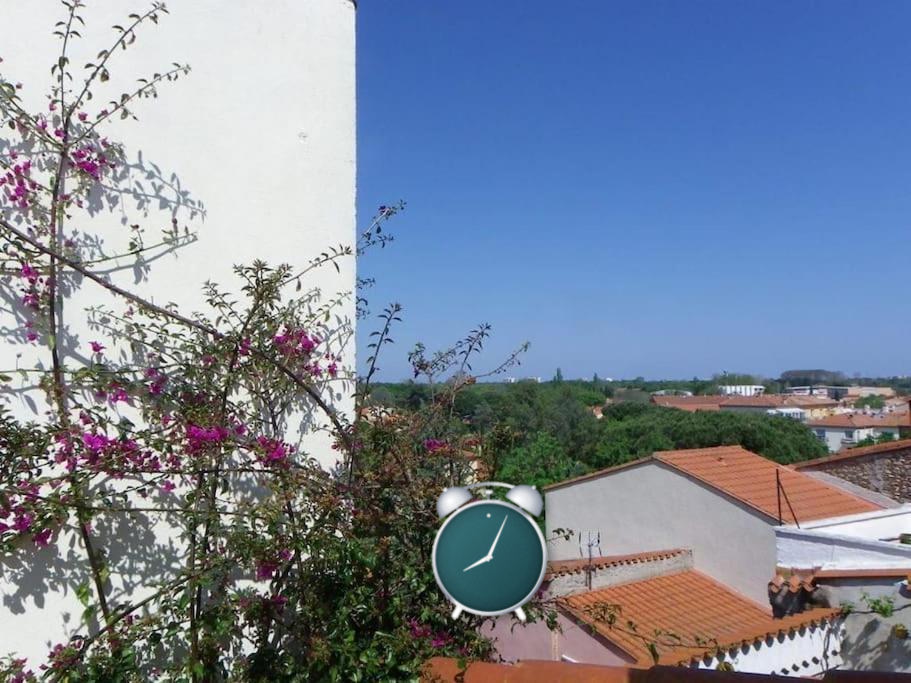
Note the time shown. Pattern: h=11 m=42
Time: h=8 m=4
